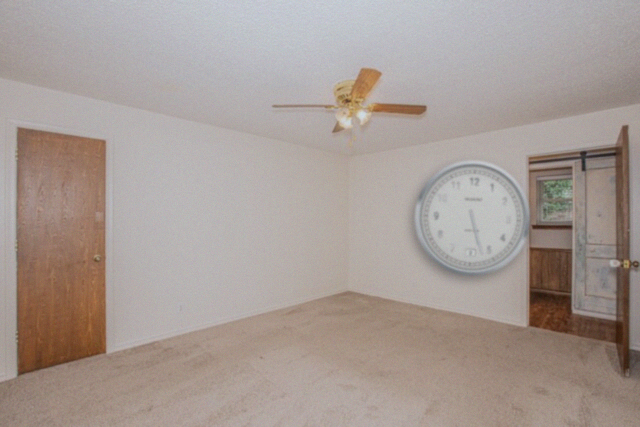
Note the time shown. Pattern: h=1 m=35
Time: h=5 m=27
